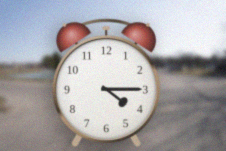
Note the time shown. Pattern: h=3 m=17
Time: h=4 m=15
